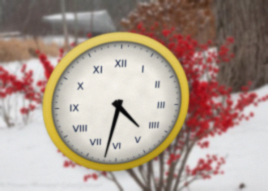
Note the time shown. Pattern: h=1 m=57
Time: h=4 m=32
